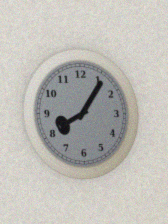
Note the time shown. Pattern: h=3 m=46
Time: h=8 m=6
